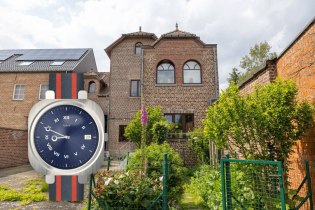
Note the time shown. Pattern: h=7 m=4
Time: h=8 m=49
